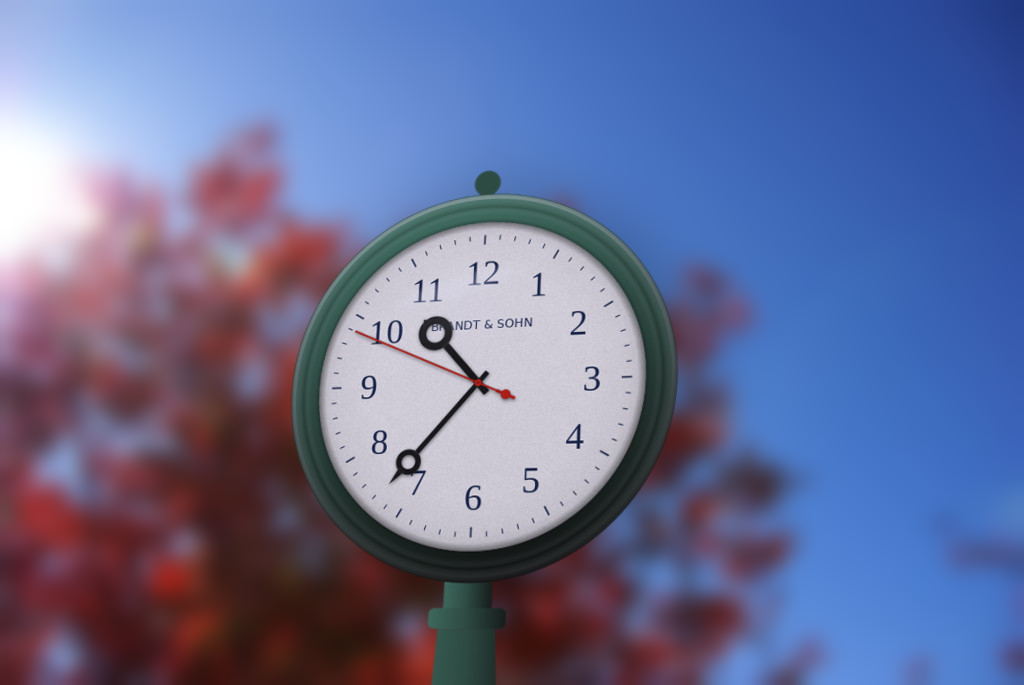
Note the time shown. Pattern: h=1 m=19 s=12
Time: h=10 m=36 s=49
